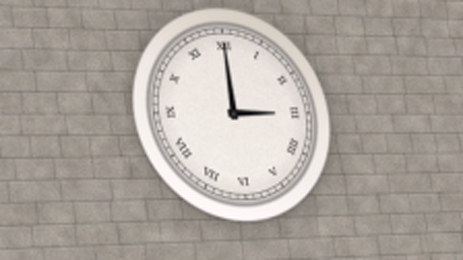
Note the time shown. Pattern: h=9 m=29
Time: h=3 m=0
